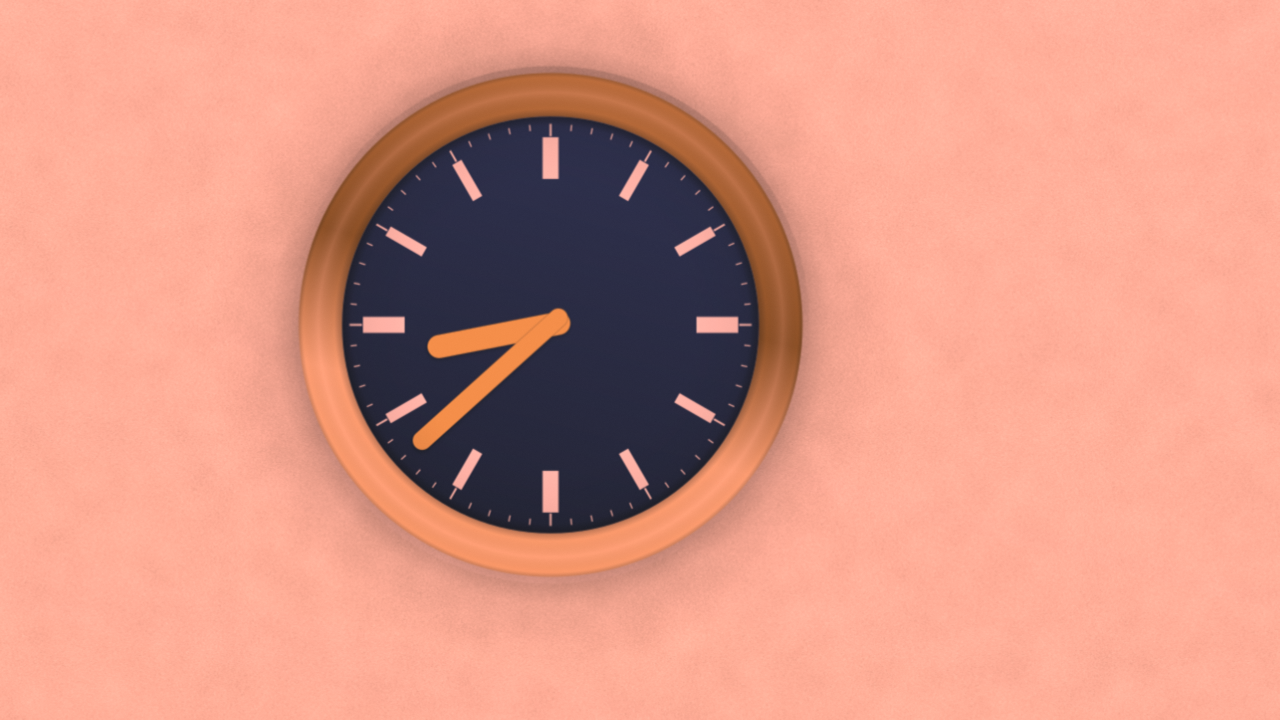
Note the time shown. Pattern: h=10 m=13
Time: h=8 m=38
